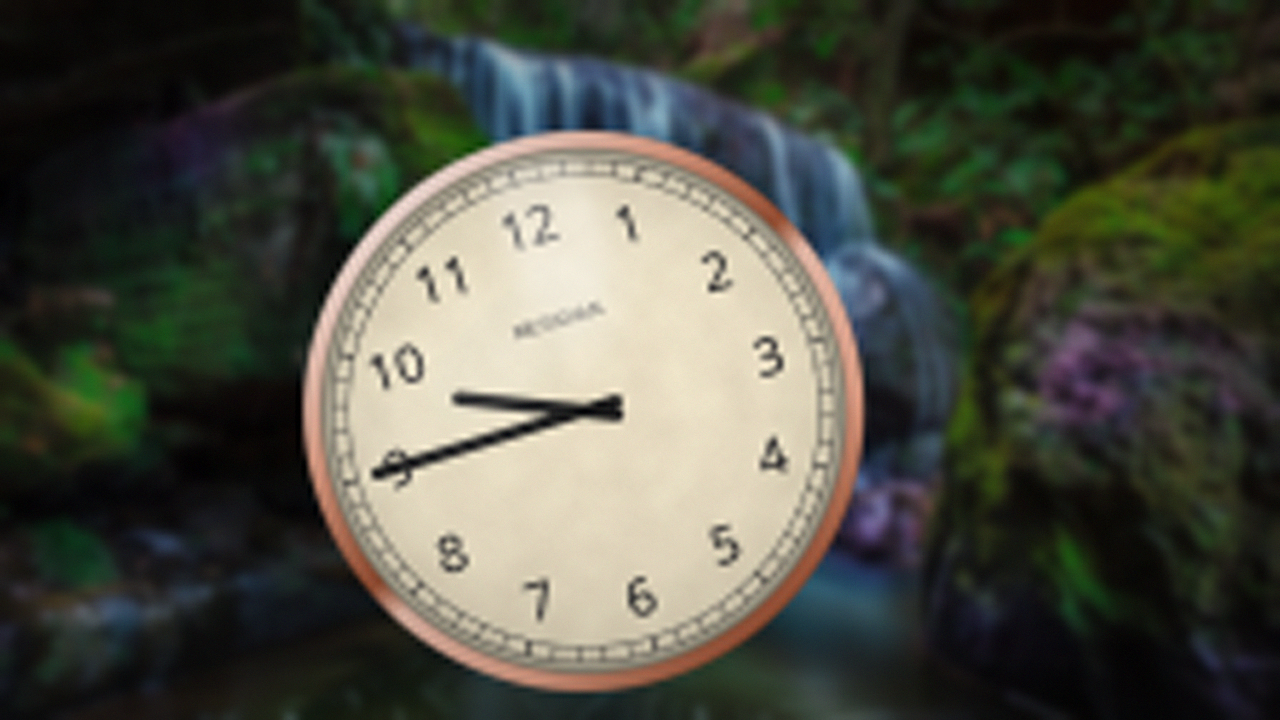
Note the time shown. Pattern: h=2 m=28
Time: h=9 m=45
